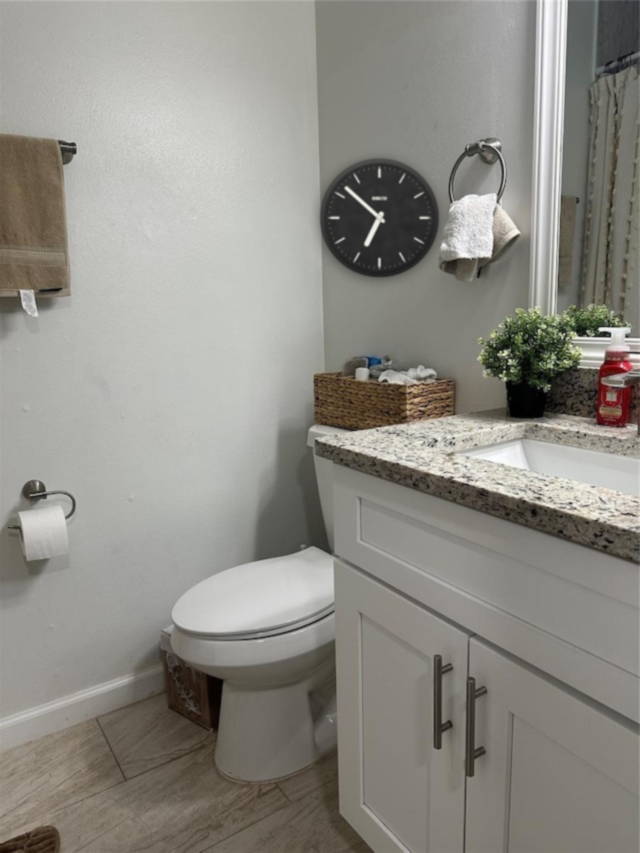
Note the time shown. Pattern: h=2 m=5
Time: h=6 m=52
